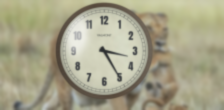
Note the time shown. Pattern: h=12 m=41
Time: h=3 m=25
